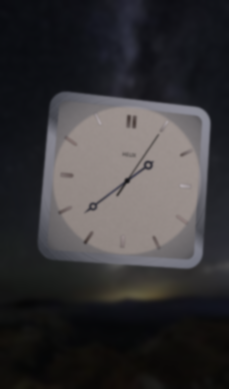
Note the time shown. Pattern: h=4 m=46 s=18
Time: h=1 m=38 s=5
